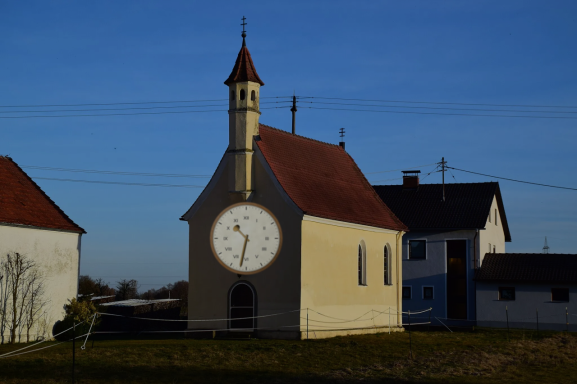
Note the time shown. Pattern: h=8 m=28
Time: h=10 m=32
